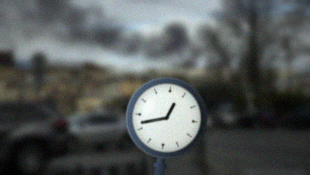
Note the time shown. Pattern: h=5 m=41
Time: h=12 m=42
